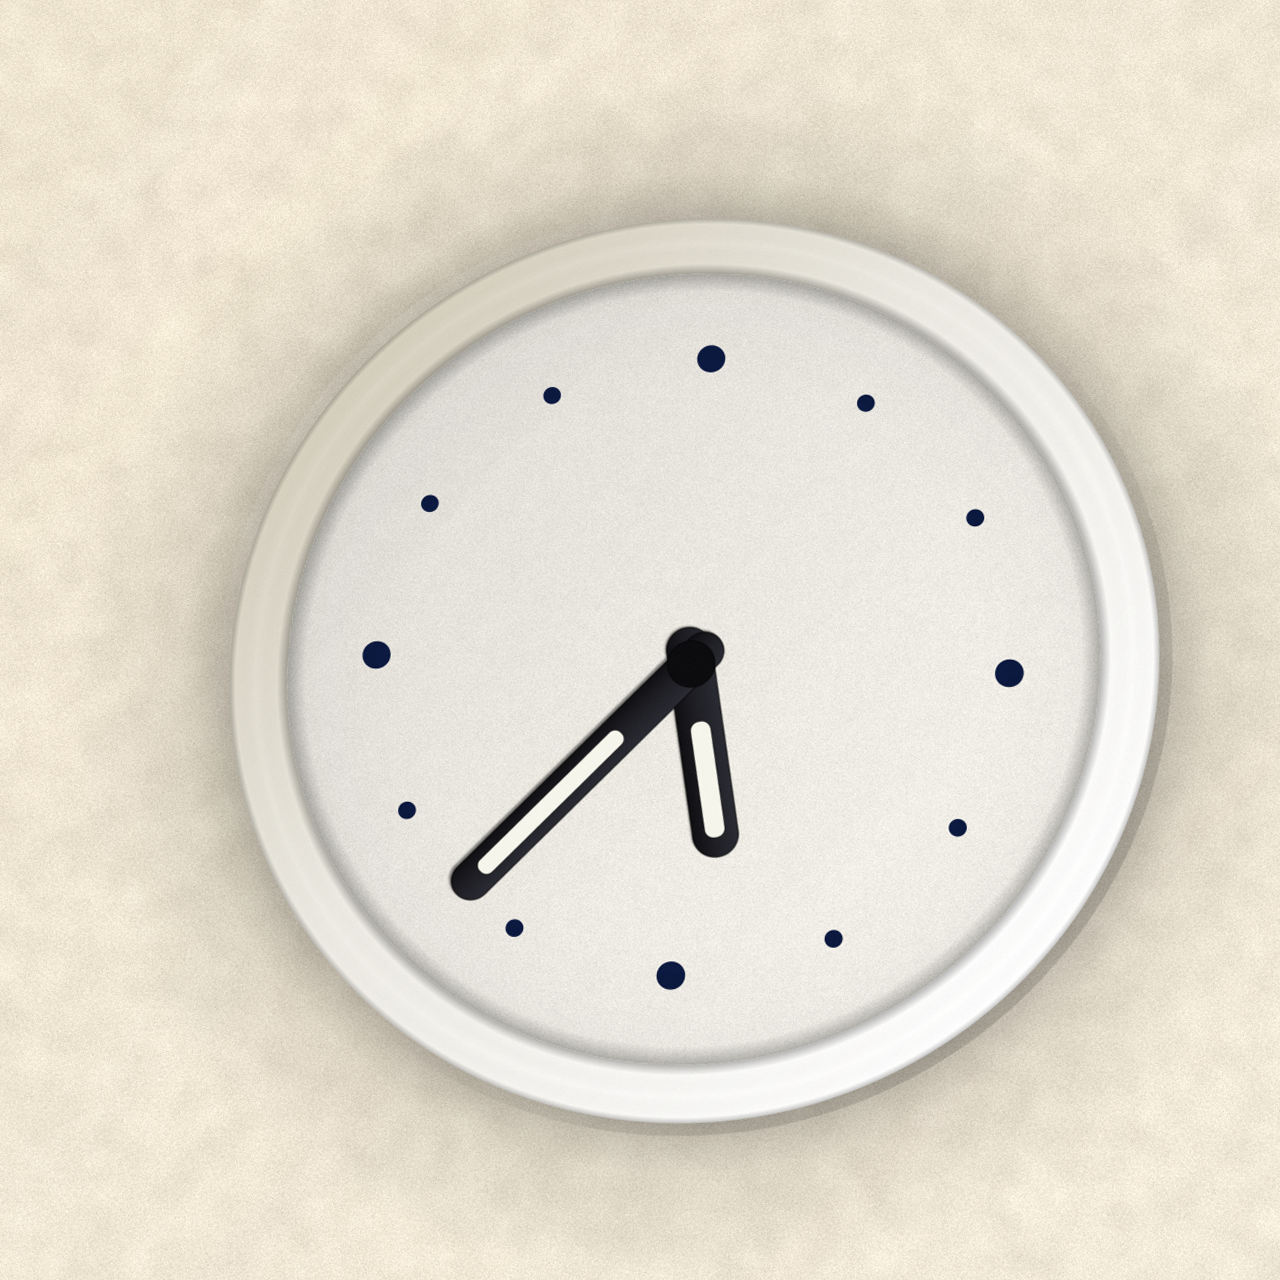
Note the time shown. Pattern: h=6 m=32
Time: h=5 m=37
